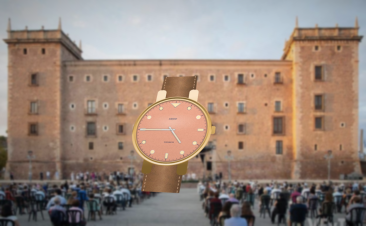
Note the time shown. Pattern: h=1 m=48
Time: h=4 m=45
